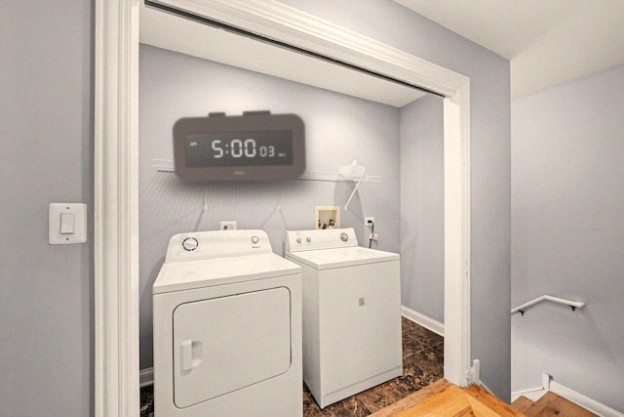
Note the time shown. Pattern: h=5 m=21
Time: h=5 m=0
